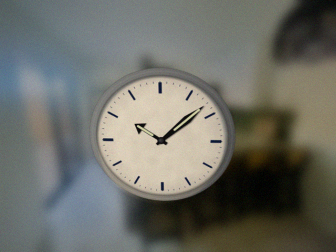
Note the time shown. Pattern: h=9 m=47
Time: h=10 m=8
